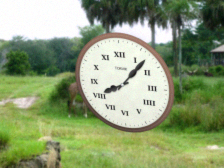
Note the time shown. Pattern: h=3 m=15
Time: h=8 m=7
